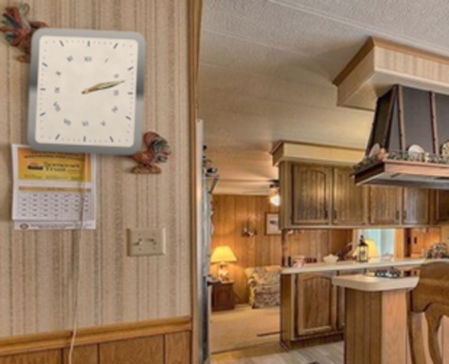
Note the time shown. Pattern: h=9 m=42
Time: h=2 m=12
